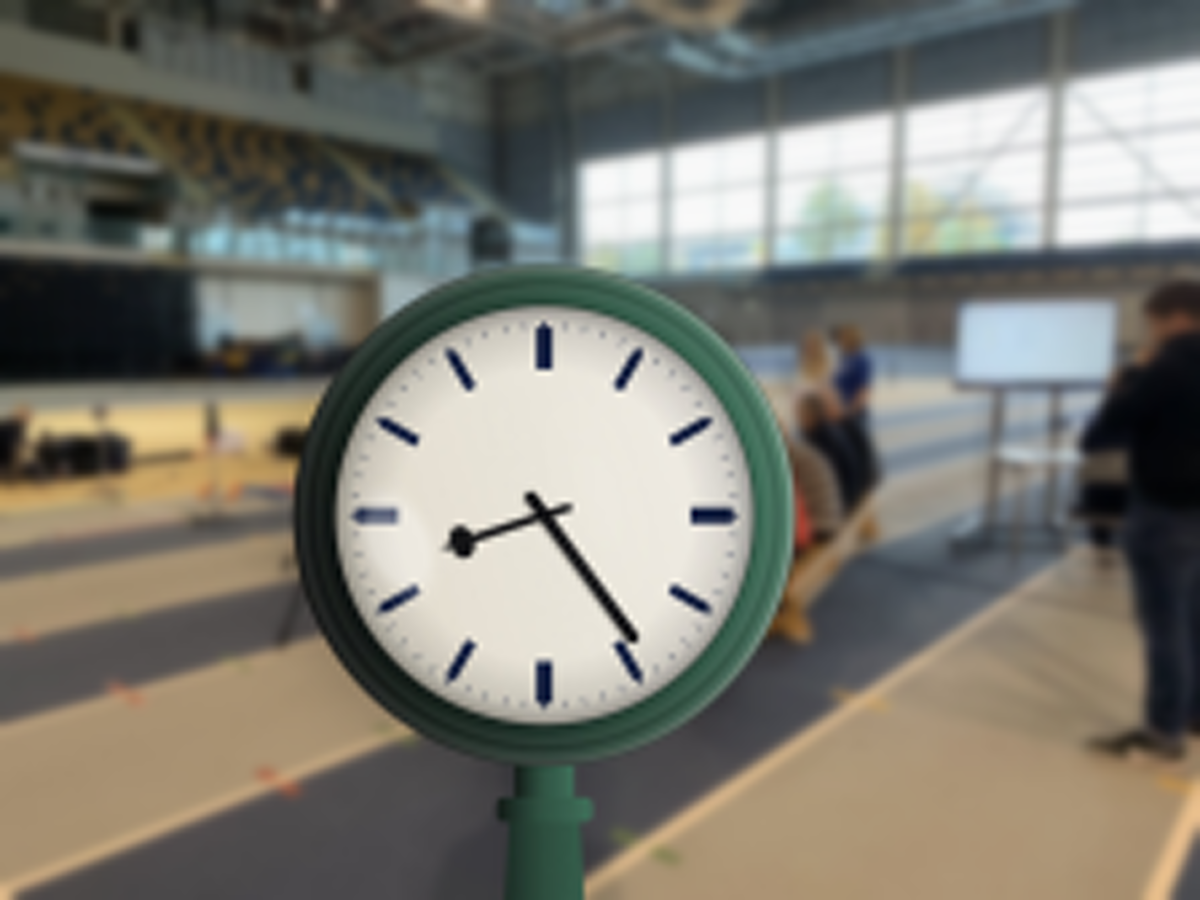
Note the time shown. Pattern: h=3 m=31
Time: h=8 m=24
